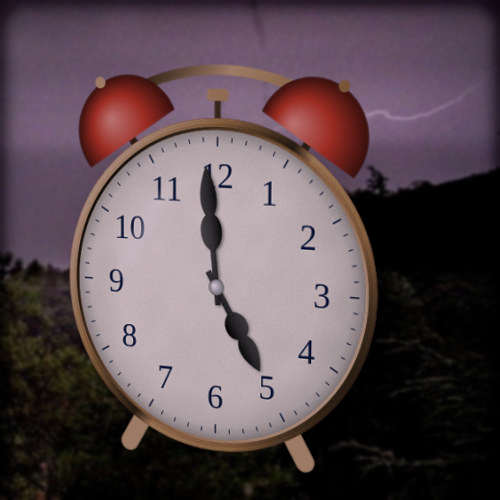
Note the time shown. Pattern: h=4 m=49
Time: h=4 m=59
